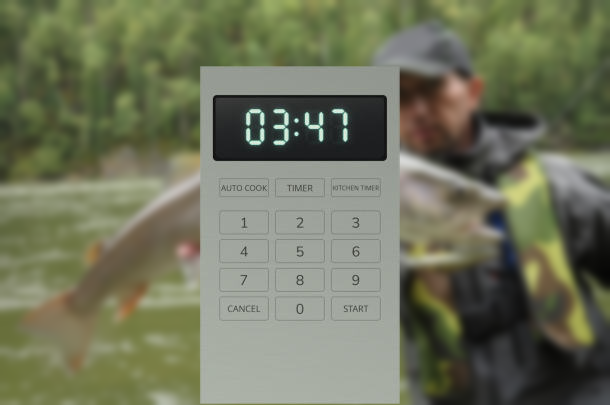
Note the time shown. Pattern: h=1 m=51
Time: h=3 m=47
